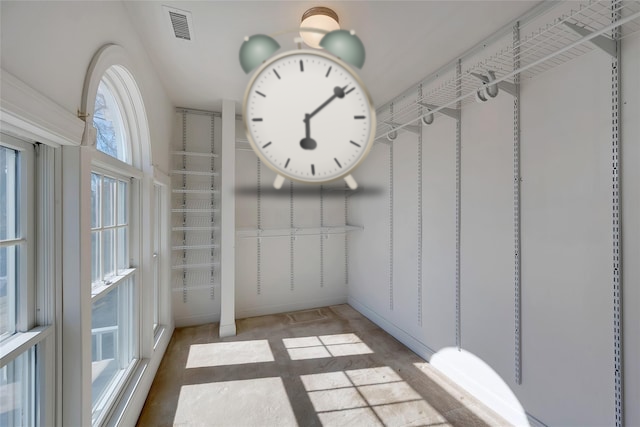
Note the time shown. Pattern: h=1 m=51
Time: h=6 m=9
